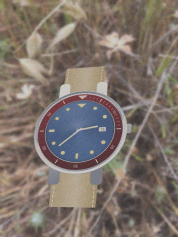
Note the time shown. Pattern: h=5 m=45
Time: h=2 m=38
